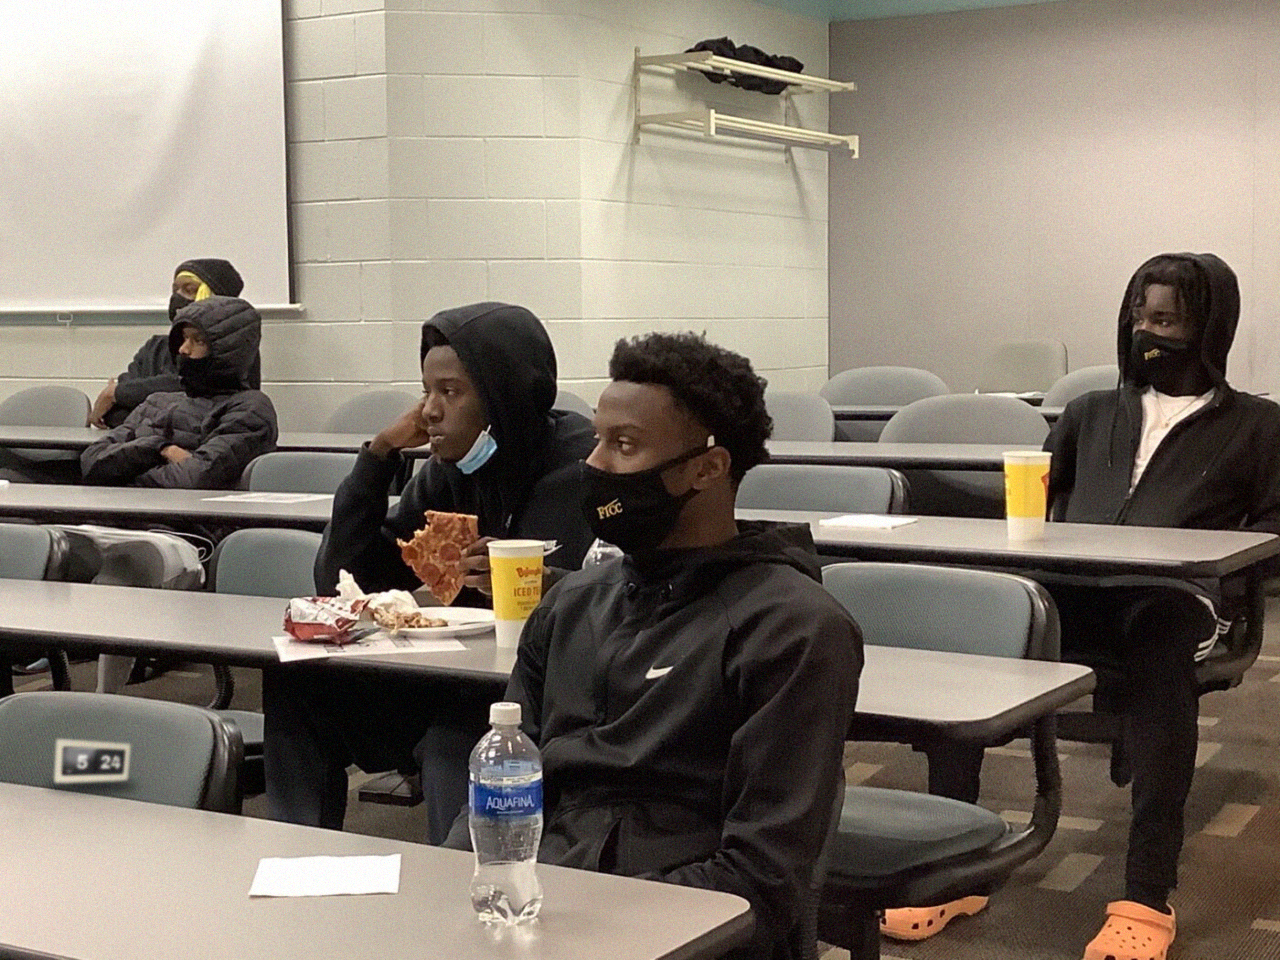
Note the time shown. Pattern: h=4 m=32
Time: h=5 m=24
